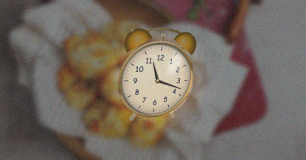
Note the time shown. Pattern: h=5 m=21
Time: h=11 m=18
